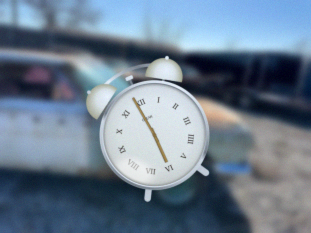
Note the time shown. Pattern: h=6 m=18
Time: h=5 m=59
